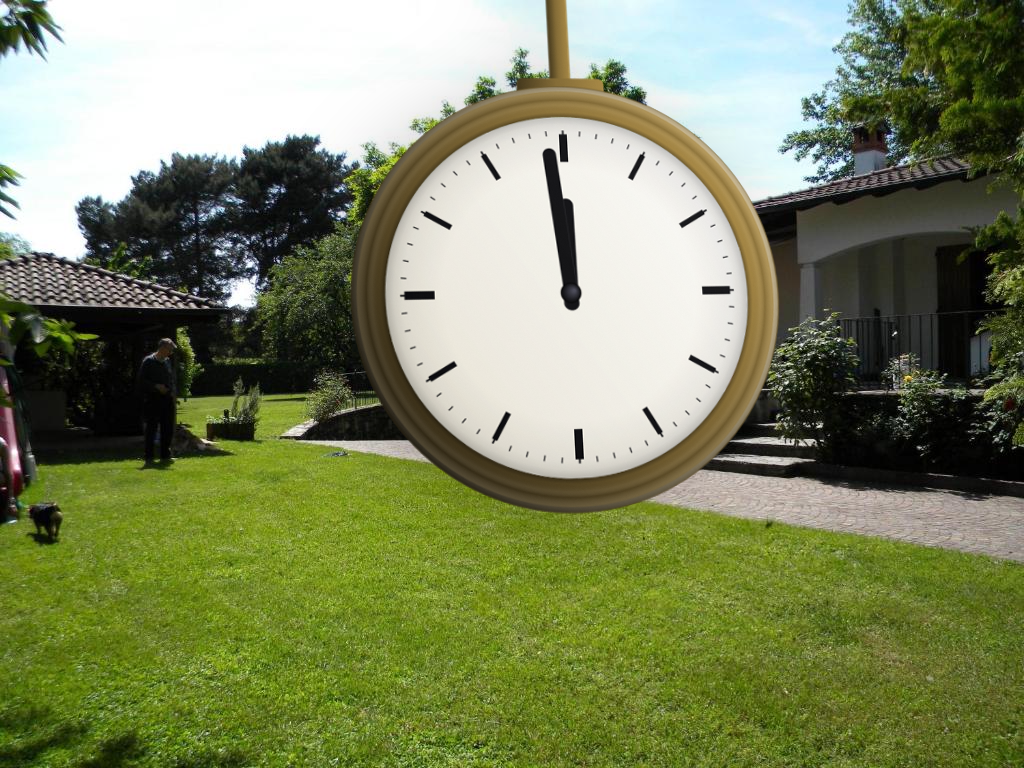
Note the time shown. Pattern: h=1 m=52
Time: h=11 m=59
